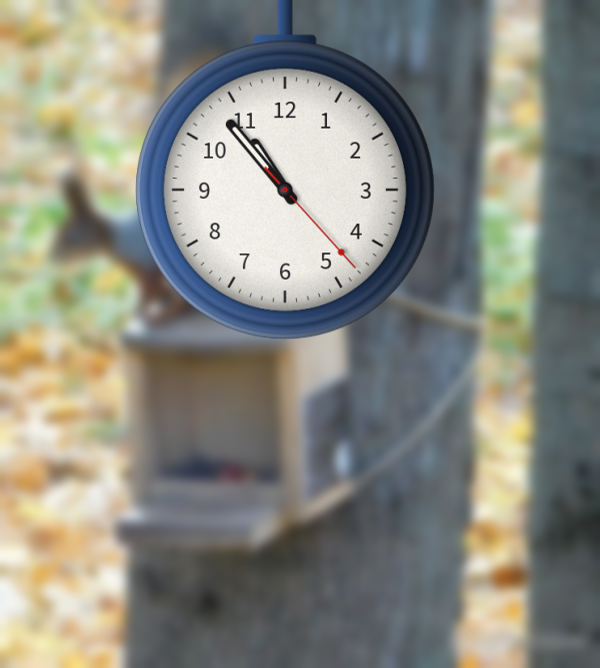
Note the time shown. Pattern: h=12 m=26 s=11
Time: h=10 m=53 s=23
